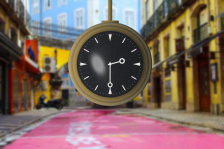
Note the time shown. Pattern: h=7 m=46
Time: h=2 m=30
